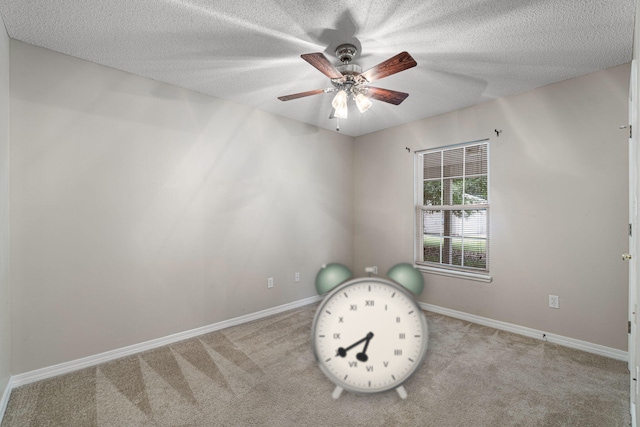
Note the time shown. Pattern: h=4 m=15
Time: h=6 m=40
